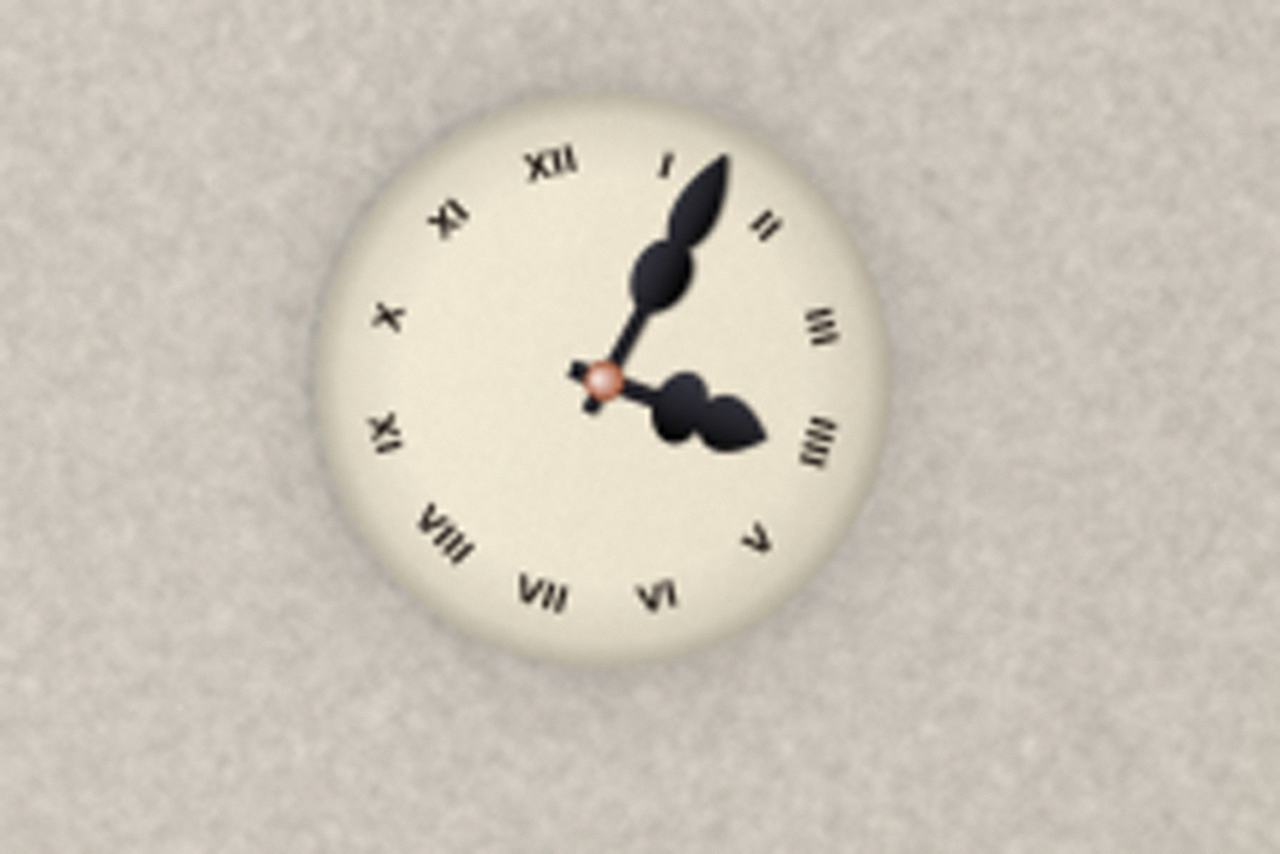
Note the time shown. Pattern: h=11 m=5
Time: h=4 m=7
